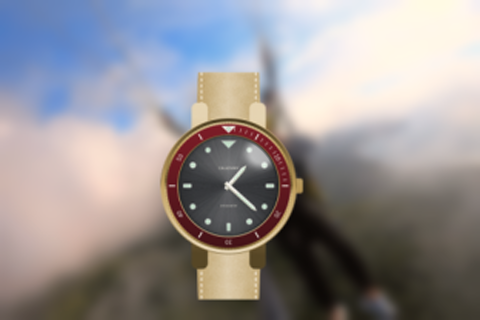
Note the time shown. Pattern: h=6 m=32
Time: h=1 m=22
